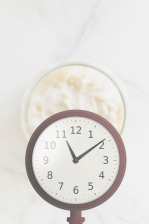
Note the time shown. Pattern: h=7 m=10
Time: h=11 m=9
